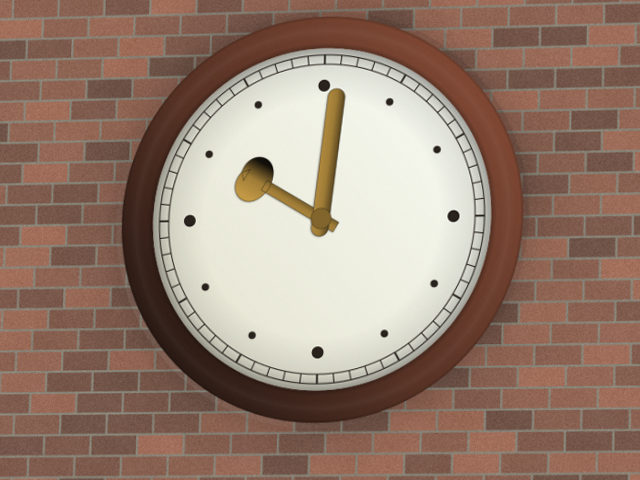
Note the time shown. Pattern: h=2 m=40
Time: h=10 m=1
